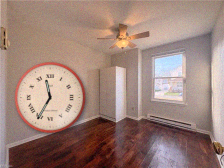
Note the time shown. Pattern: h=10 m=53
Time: h=11 m=35
